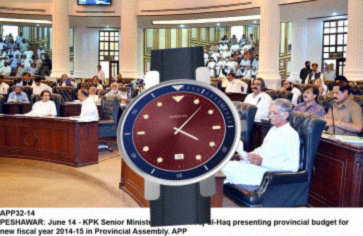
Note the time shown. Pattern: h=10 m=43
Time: h=4 m=7
